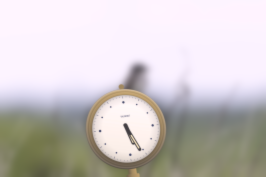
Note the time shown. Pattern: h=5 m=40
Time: h=5 m=26
